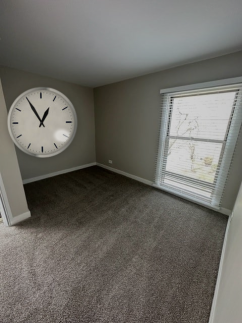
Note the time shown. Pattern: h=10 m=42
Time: h=12 m=55
